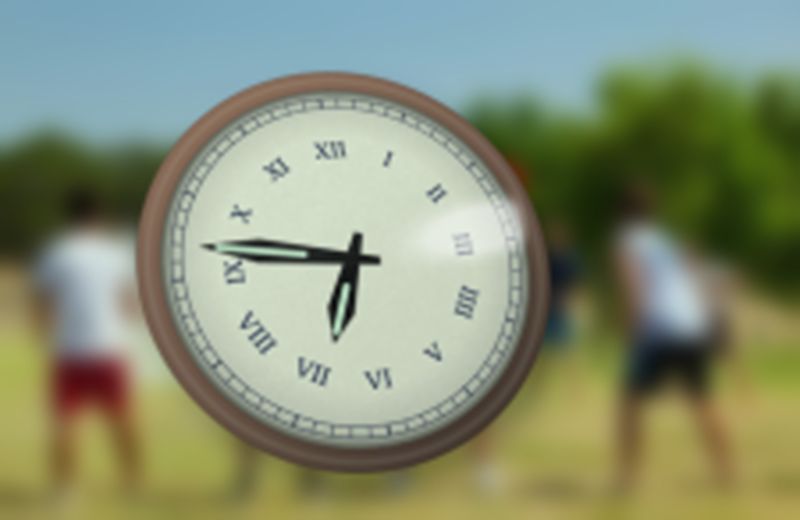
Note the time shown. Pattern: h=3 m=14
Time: h=6 m=47
